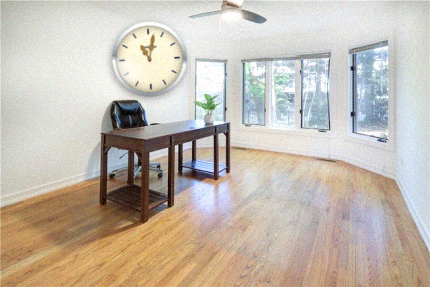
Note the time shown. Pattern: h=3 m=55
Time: h=11 m=2
